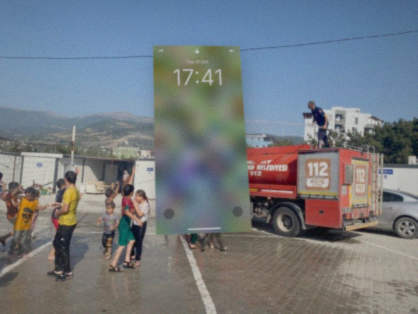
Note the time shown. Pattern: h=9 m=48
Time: h=17 m=41
